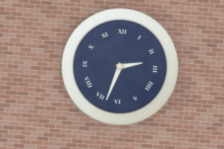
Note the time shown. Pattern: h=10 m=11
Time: h=2 m=33
